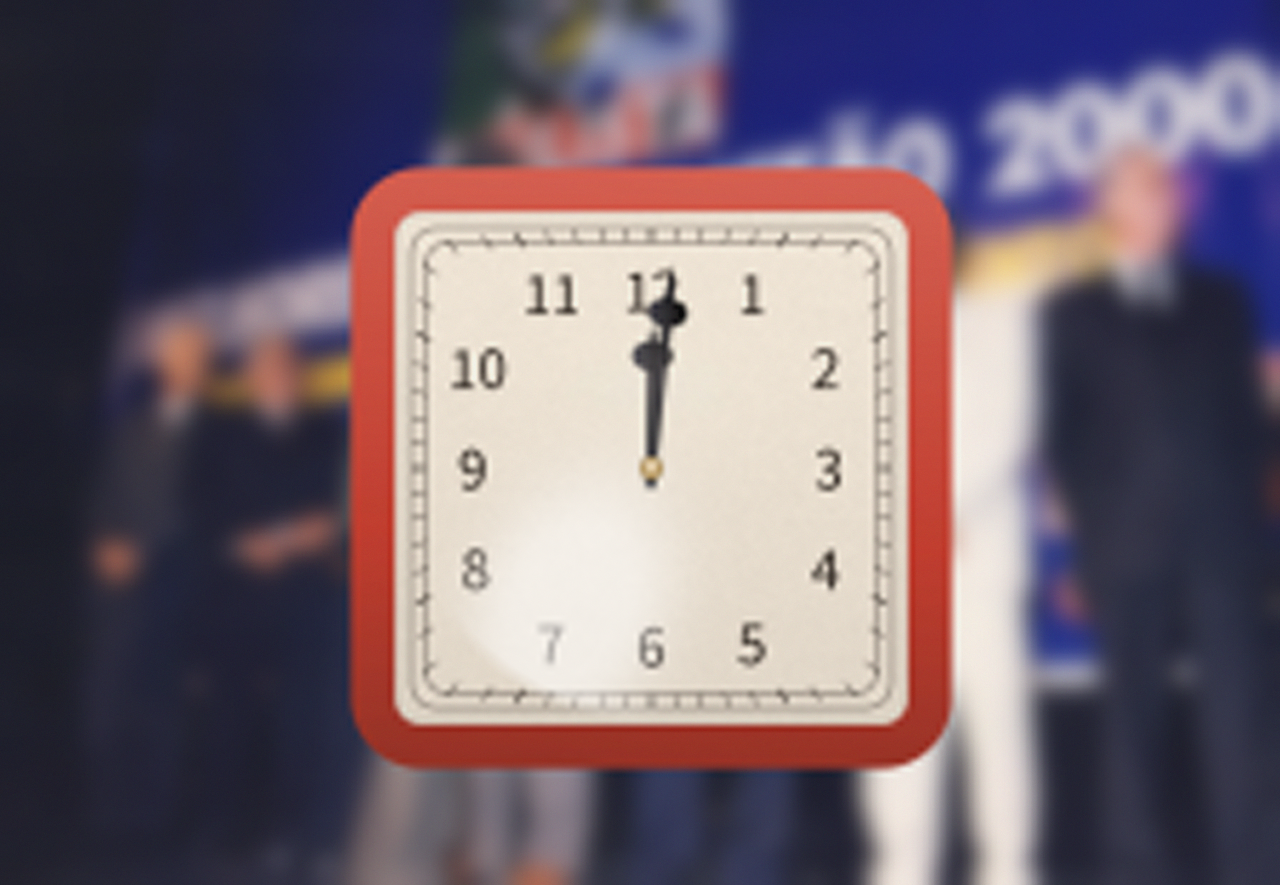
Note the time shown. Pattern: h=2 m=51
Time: h=12 m=1
